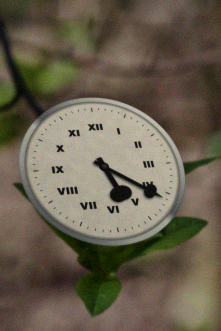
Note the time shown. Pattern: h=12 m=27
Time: h=5 m=21
